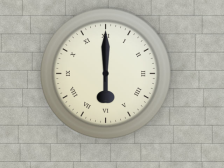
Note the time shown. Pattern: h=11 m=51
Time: h=6 m=0
